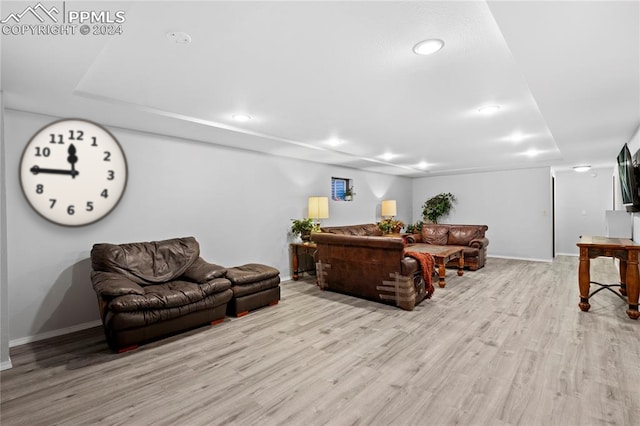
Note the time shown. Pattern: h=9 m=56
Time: h=11 m=45
